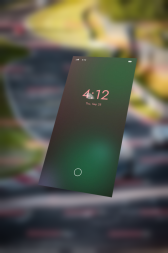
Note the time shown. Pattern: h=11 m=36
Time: h=4 m=12
